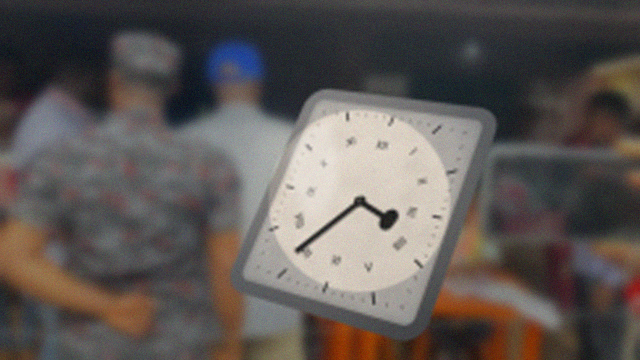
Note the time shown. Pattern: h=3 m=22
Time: h=3 m=36
